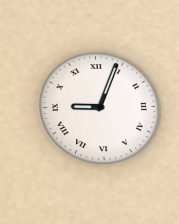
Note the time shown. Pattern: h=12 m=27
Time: h=9 m=4
